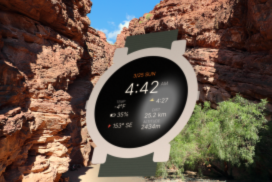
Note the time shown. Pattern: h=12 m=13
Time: h=4 m=42
